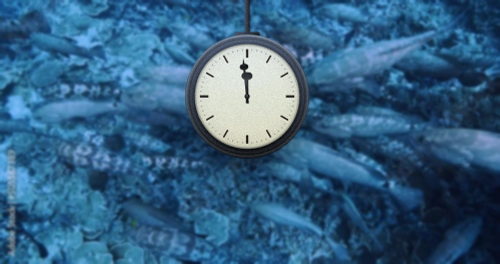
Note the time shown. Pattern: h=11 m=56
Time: h=11 m=59
